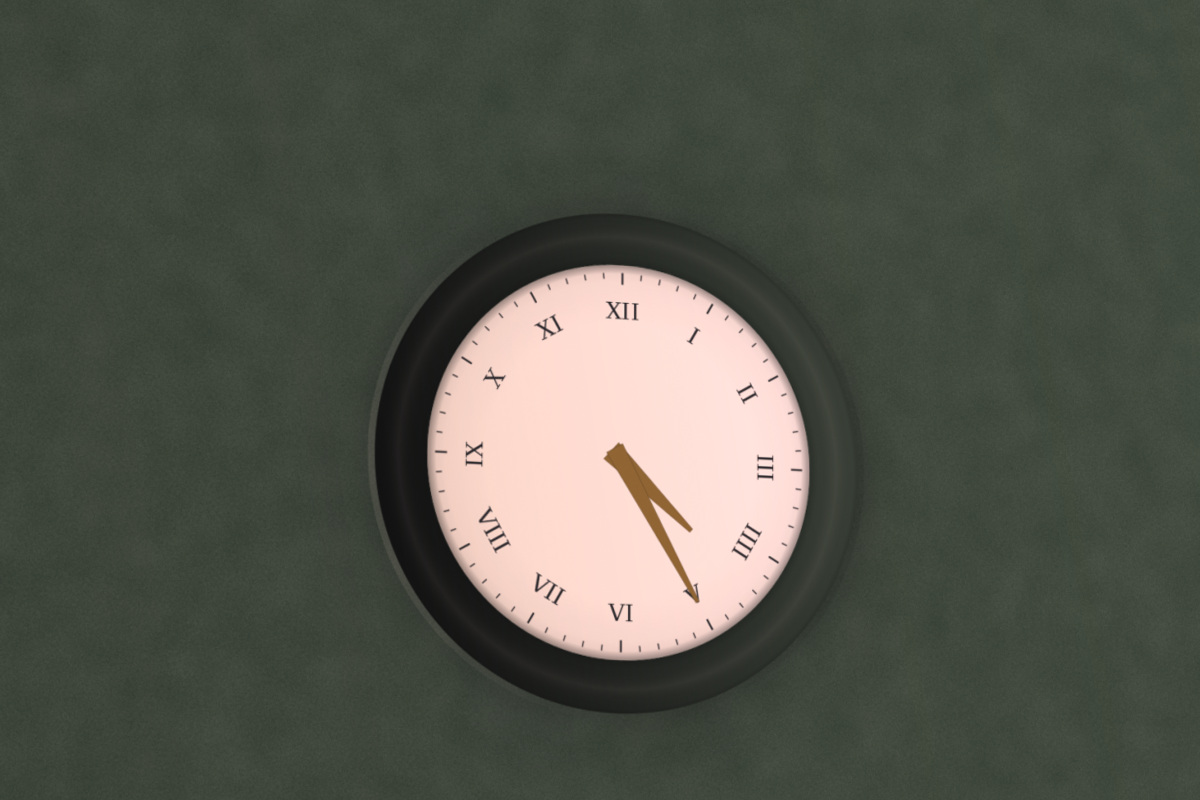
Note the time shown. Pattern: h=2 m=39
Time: h=4 m=25
